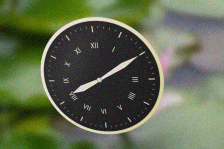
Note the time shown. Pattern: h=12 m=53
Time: h=8 m=10
